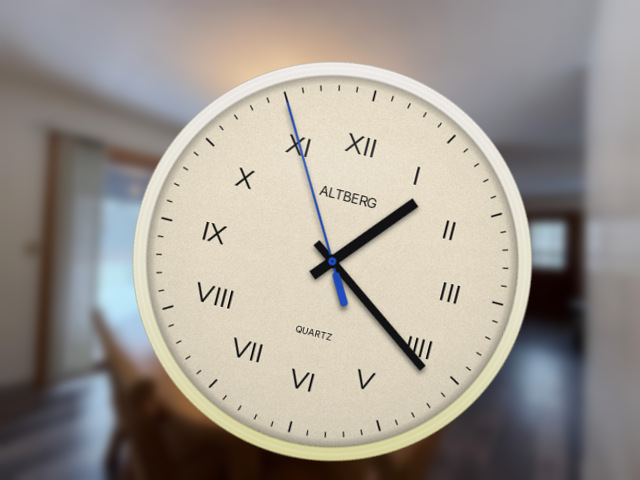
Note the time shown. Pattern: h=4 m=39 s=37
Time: h=1 m=20 s=55
